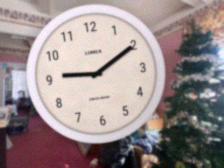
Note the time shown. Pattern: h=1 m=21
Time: h=9 m=10
